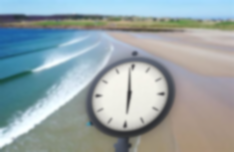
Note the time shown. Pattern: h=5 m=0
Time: h=5 m=59
